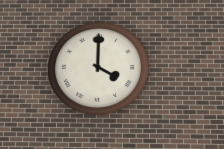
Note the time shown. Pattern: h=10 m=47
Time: h=4 m=0
